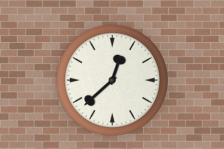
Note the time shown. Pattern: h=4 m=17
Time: h=12 m=38
